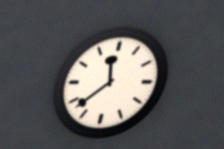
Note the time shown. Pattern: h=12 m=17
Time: h=11 m=38
